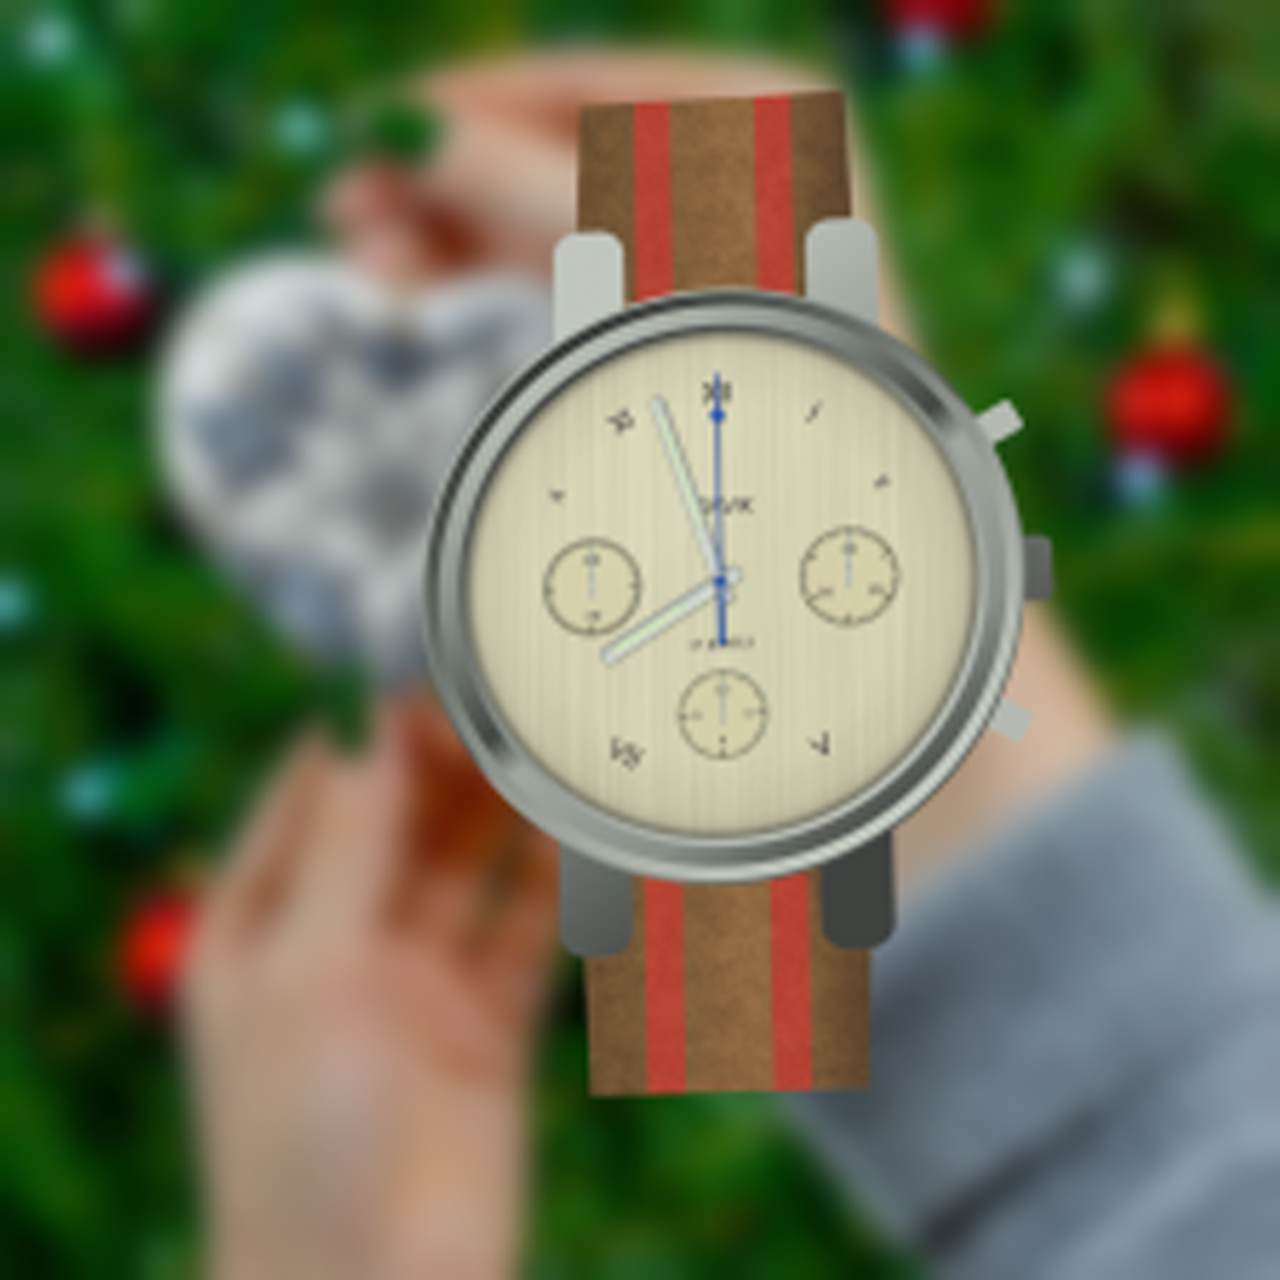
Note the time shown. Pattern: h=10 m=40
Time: h=7 m=57
